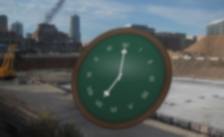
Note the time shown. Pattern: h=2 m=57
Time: h=7 m=0
